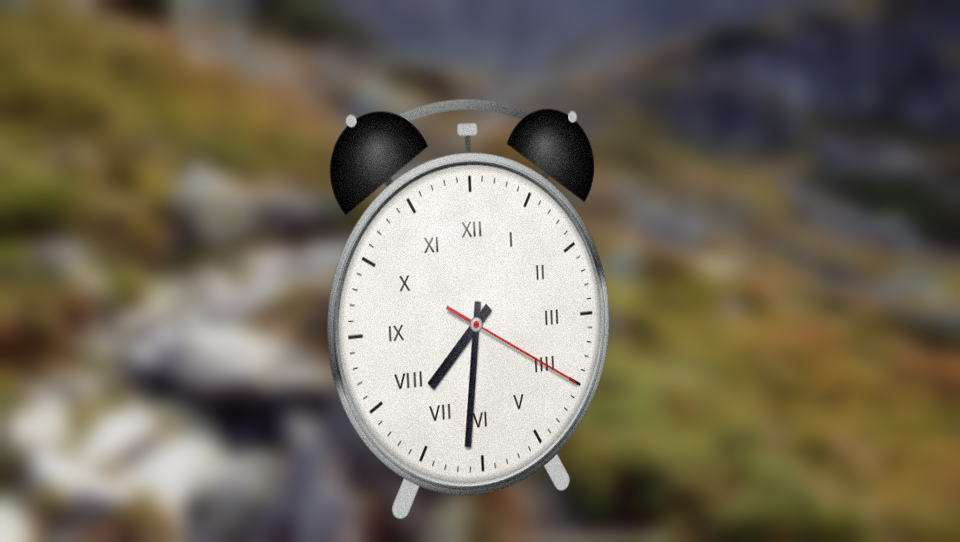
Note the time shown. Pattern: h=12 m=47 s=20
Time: h=7 m=31 s=20
